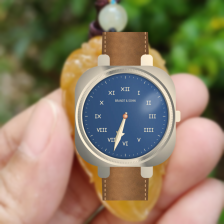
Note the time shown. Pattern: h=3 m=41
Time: h=6 m=33
